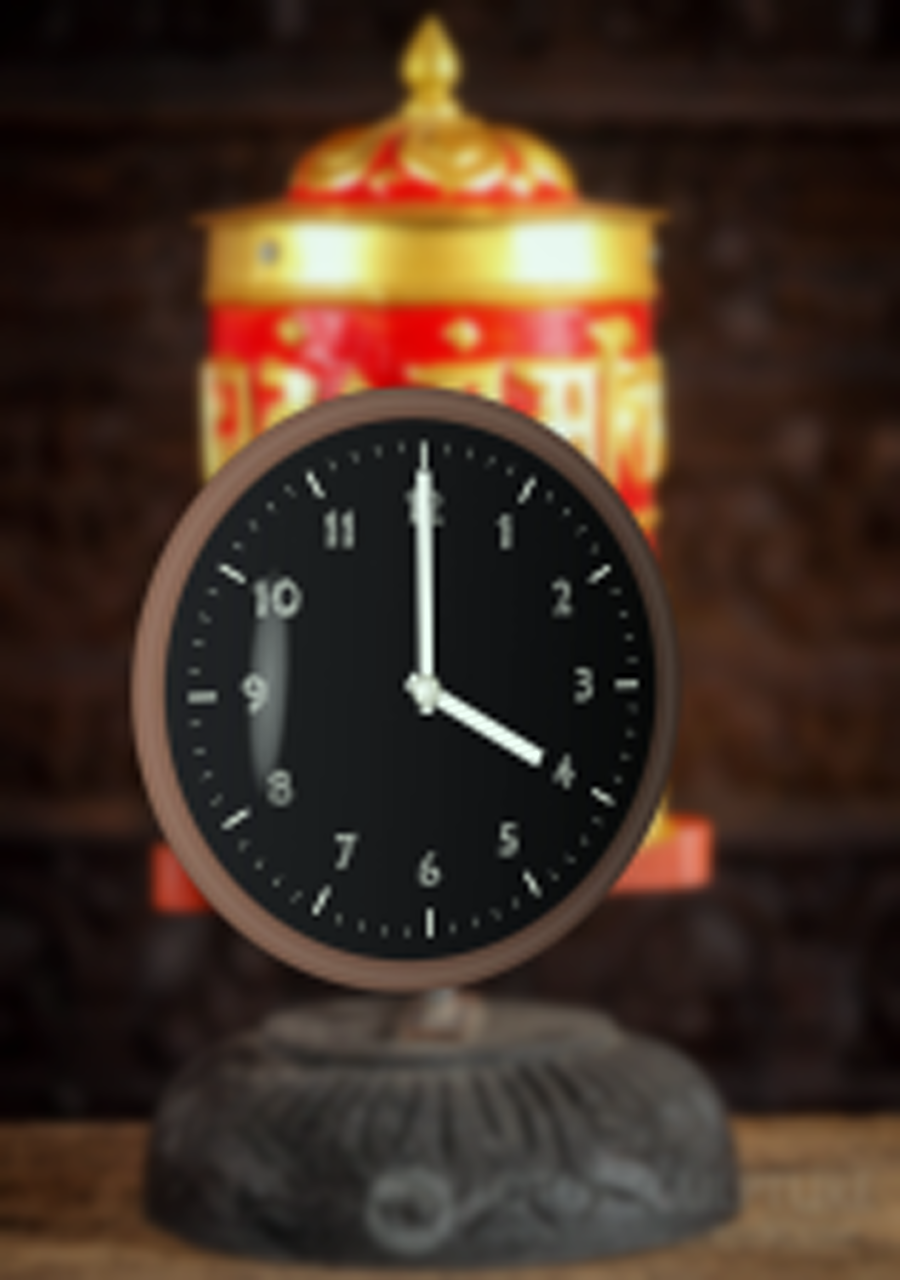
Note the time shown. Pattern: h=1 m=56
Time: h=4 m=0
